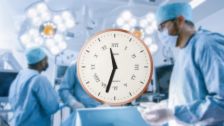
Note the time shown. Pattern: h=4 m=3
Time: h=11 m=33
